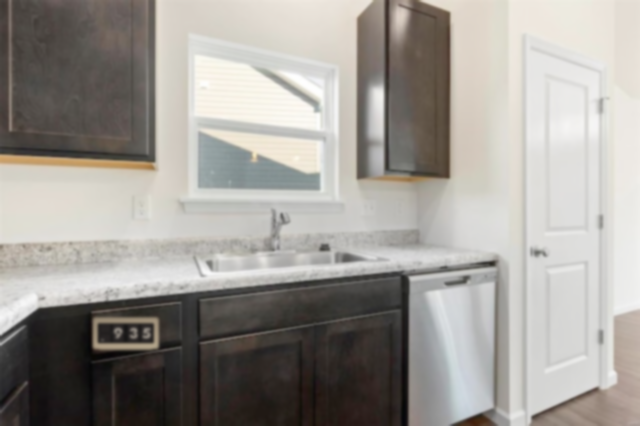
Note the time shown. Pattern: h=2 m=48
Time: h=9 m=35
